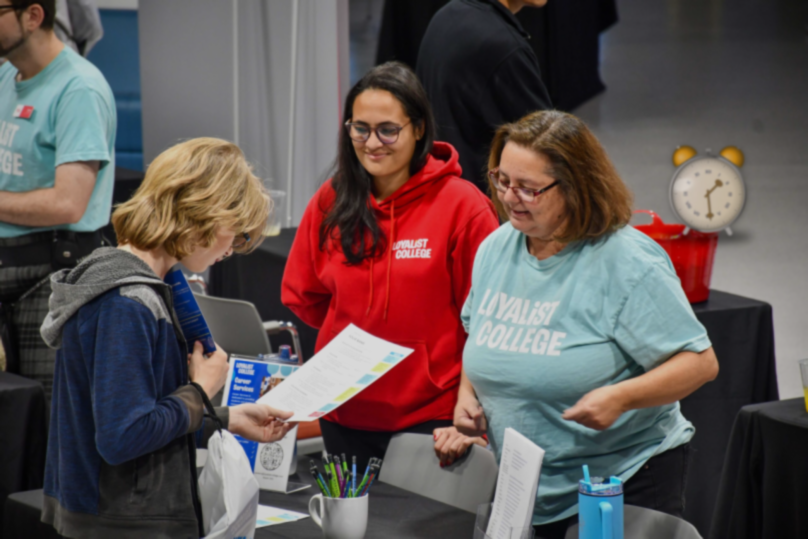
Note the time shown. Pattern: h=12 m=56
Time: h=1 m=29
